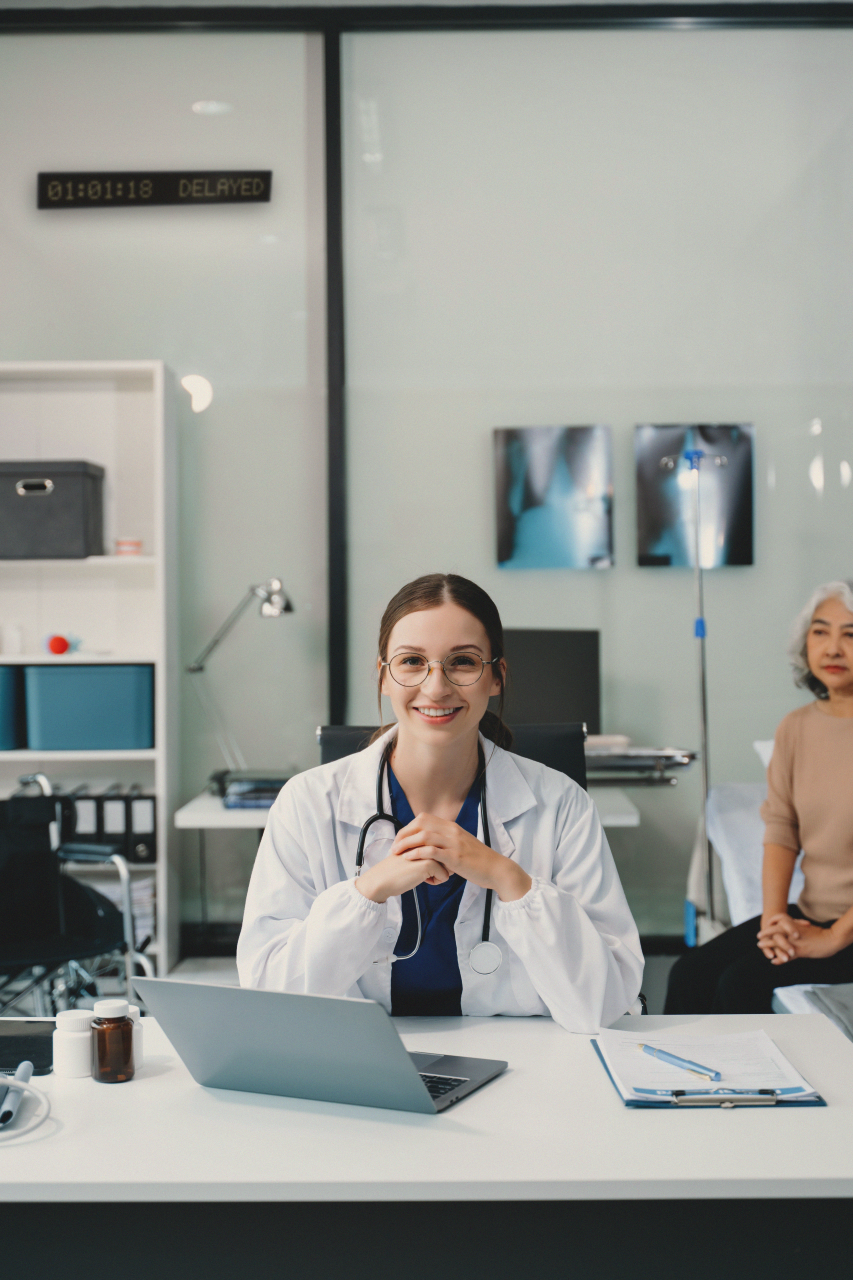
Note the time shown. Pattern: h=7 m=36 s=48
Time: h=1 m=1 s=18
